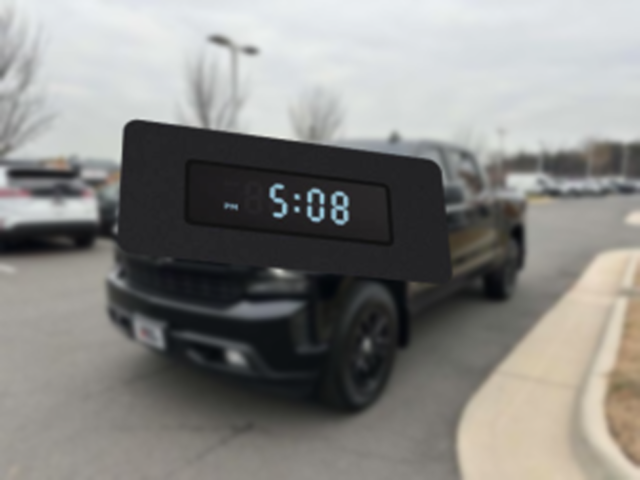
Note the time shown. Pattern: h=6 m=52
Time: h=5 m=8
